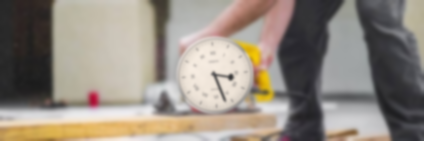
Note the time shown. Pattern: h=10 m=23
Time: h=3 m=27
